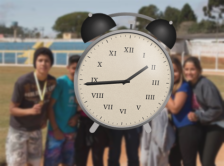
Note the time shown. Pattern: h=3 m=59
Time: h=1 m=44
